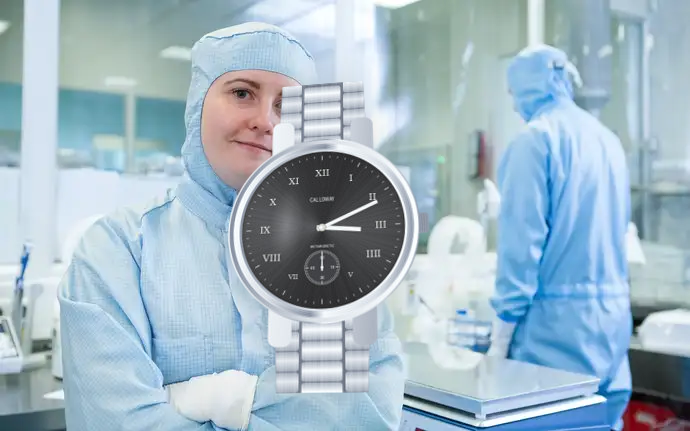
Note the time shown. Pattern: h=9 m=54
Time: h=3 m=11
